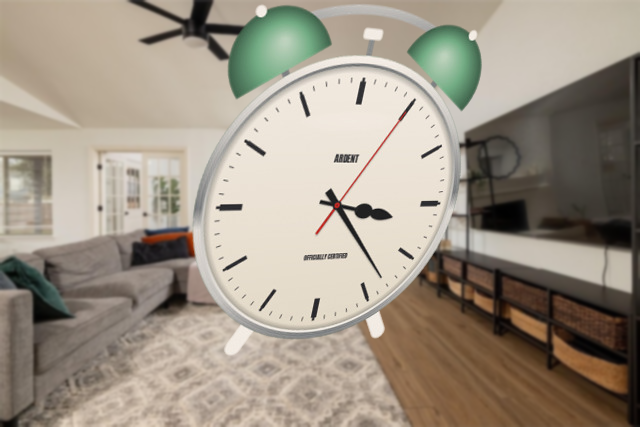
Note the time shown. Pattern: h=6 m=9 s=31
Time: h=3 m=23 s=5
